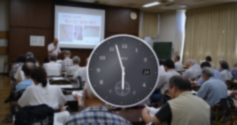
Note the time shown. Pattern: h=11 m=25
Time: h=5 m=57
